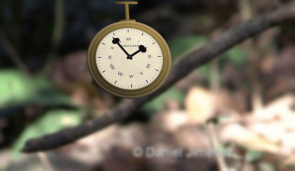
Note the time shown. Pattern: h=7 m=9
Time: h=1 m=54
